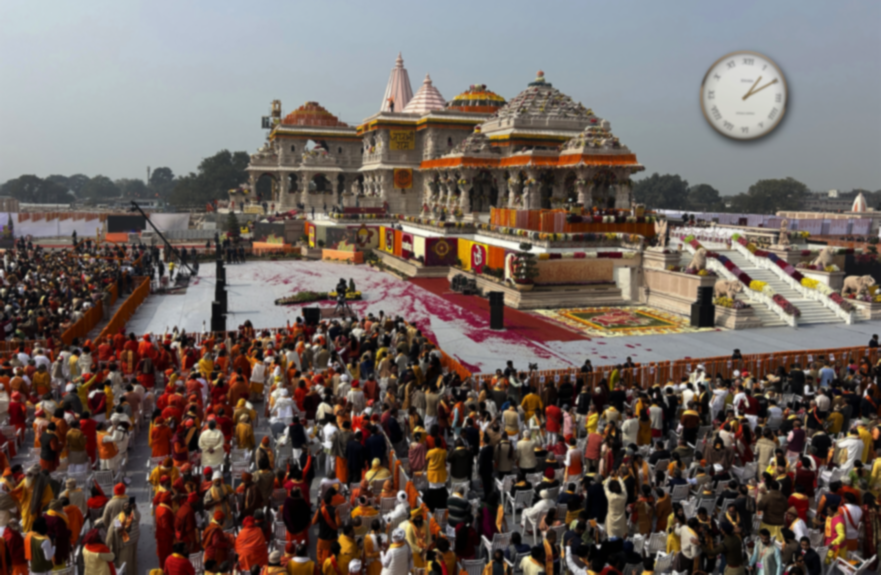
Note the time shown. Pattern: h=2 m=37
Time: h=1 m=10
